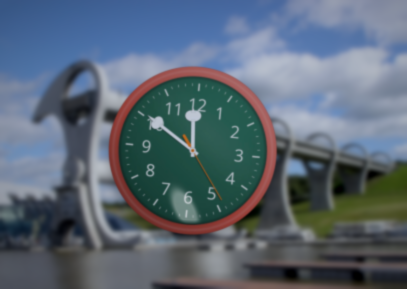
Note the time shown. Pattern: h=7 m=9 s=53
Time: h=11 m=50 s=24
